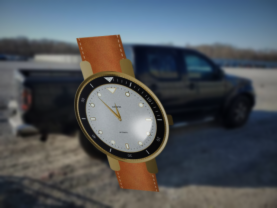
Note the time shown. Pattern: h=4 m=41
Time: h=11 m=54
